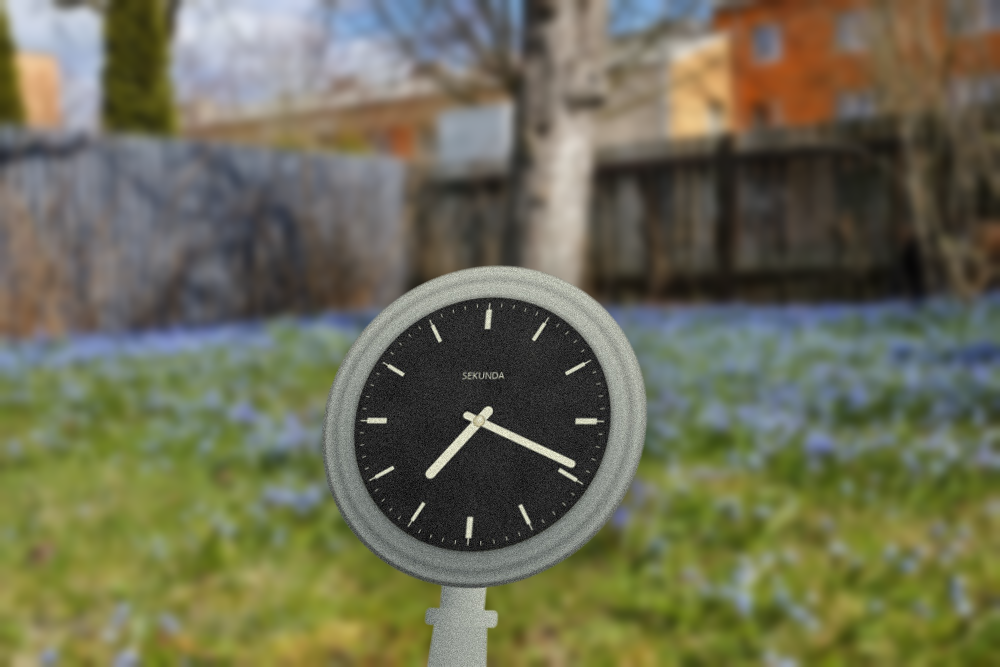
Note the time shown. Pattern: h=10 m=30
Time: h=7 m=19
